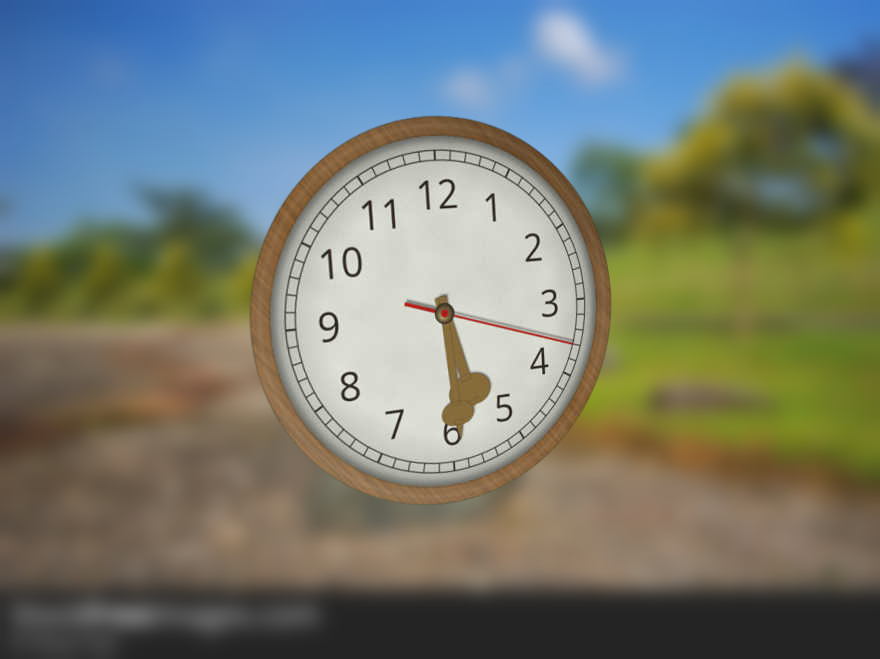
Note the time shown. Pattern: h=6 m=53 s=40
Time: h=5 m=29 s=18
